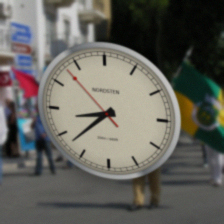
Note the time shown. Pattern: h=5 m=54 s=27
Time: h=8 m=37 s=53
